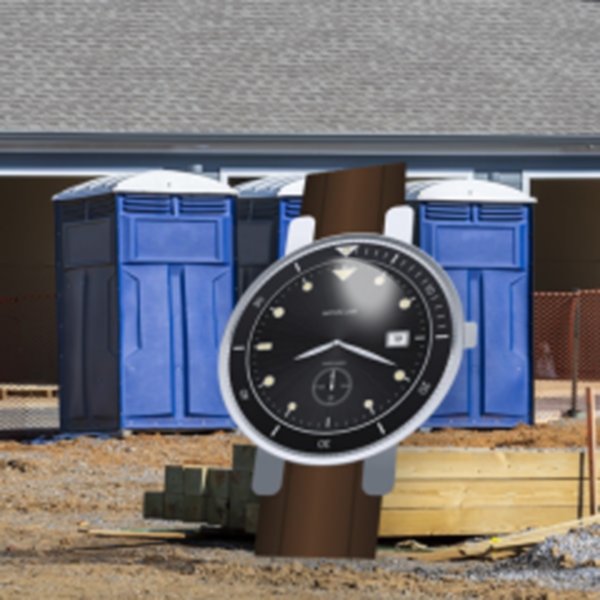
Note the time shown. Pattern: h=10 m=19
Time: h=8 m=19
